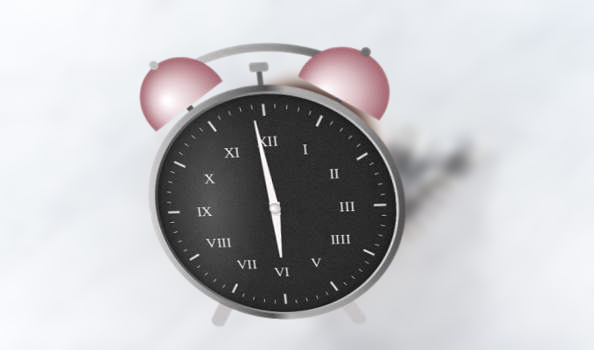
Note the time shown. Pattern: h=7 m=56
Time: h=5 m=59
